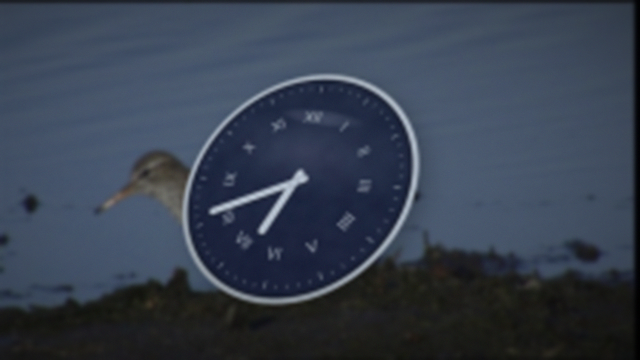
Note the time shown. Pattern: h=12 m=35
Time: h=6 m=41
